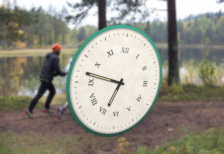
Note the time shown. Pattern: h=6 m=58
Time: h=6 m=47
